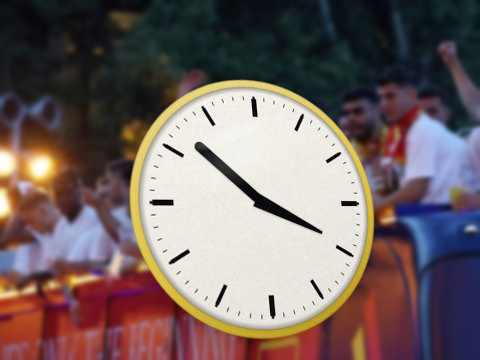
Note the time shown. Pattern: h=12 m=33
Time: h=3 m=52
